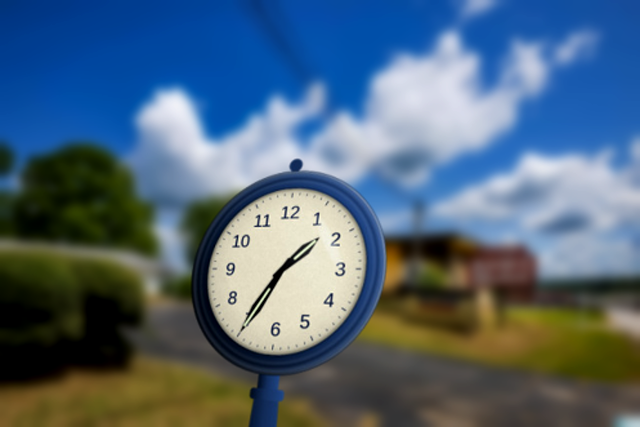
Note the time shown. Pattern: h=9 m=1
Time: h=1 m=35
